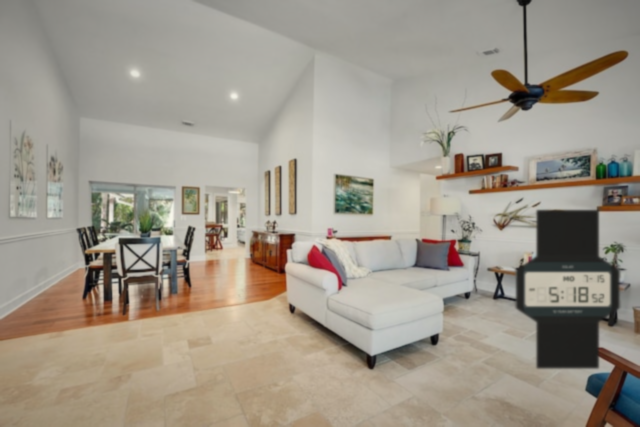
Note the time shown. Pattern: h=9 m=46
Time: h=5 m=18
